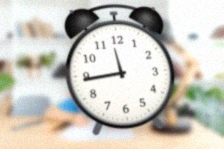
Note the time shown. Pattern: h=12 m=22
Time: h=11 m=44
